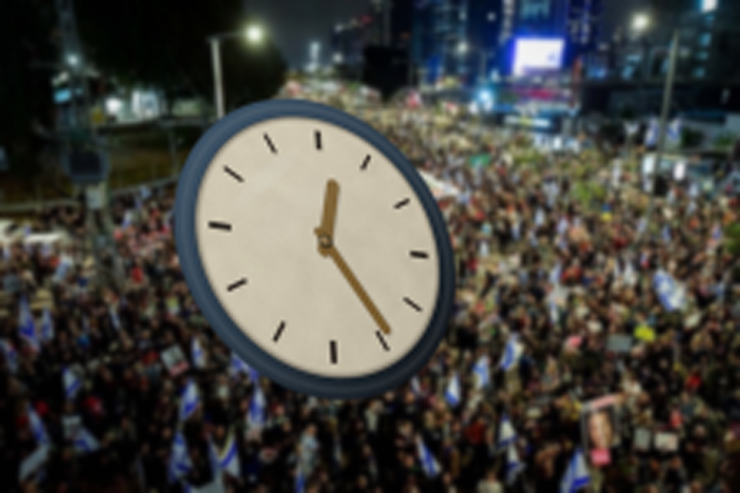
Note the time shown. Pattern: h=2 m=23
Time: h=12 m=24
